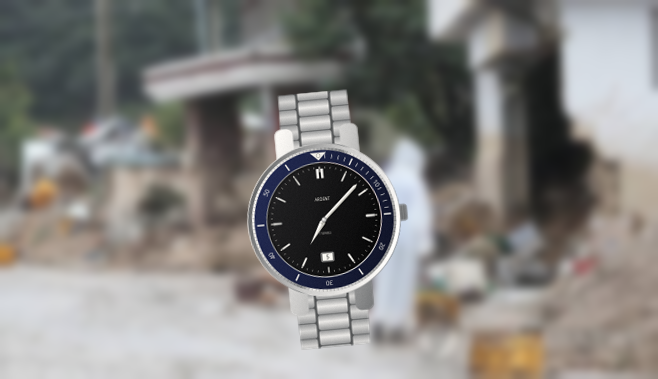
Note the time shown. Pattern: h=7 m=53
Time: h=7 m=8
